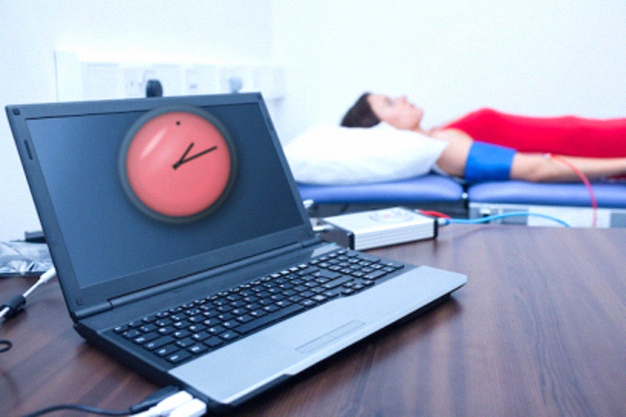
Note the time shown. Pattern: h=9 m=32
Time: h=1 m=11
